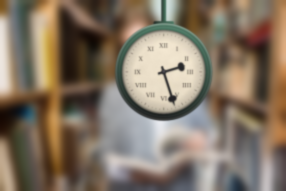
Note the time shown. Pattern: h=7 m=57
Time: h=2 m=27
